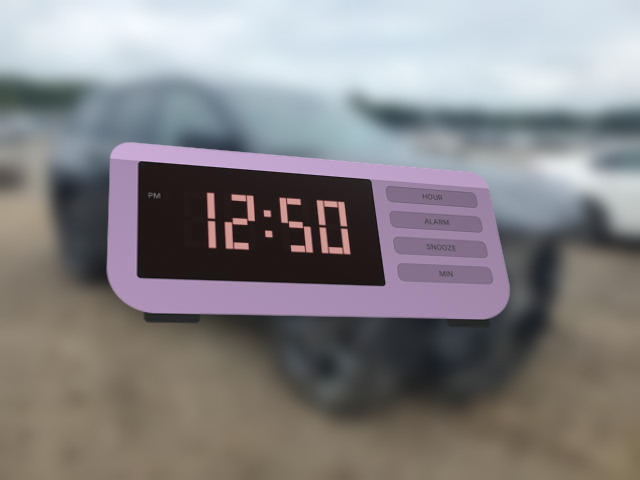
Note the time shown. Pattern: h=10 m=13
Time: h=12 m=50
